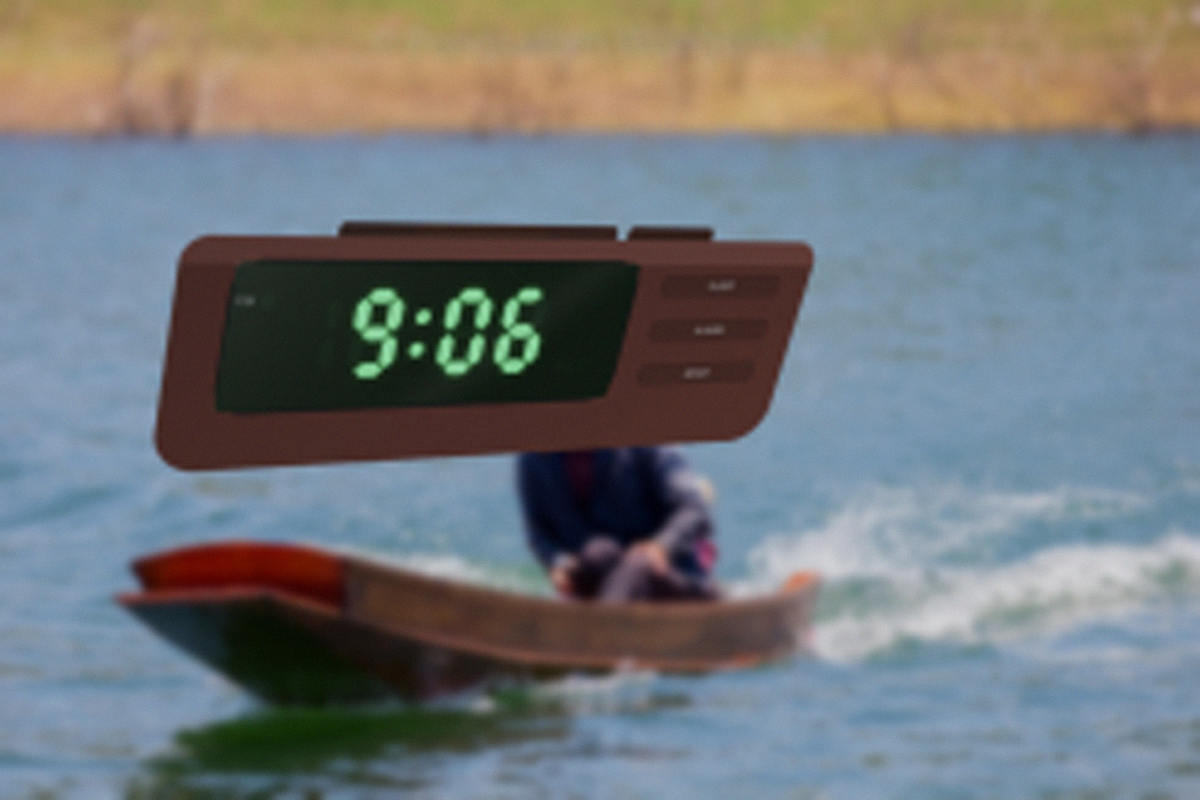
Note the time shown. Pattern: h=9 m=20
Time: h=9 m=6
